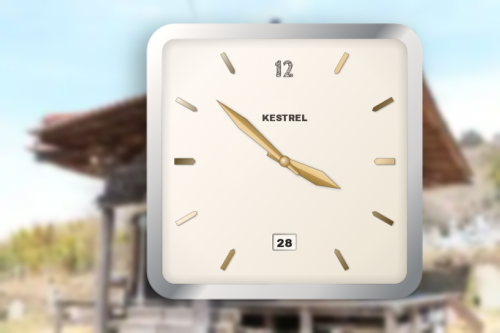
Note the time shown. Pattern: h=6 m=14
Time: h=3 m=52
